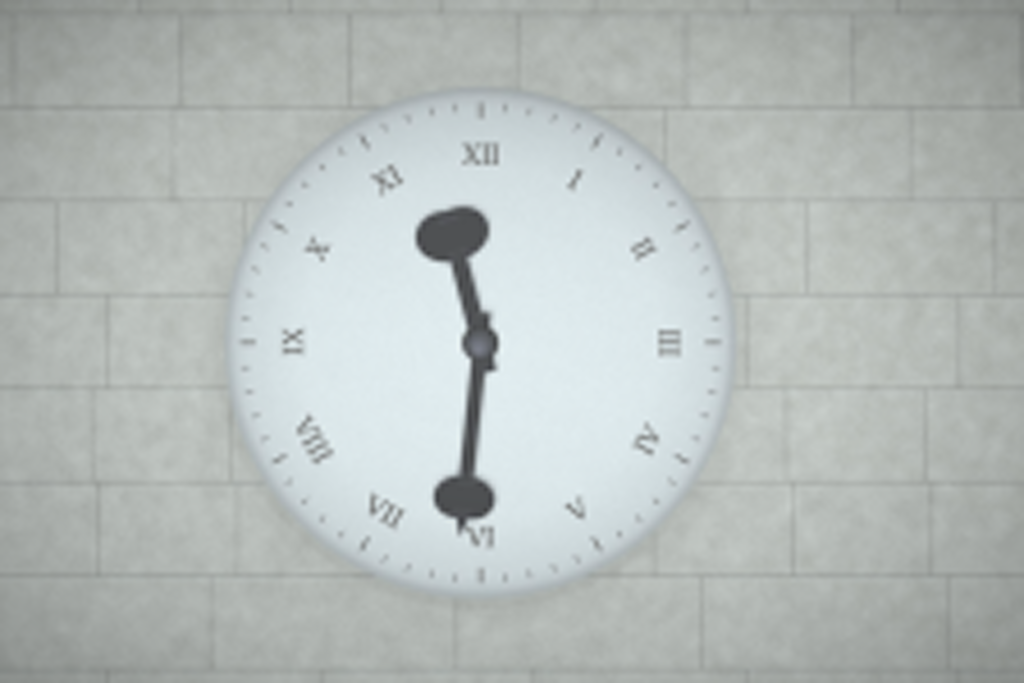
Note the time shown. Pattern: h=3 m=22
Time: h=11 m=31
